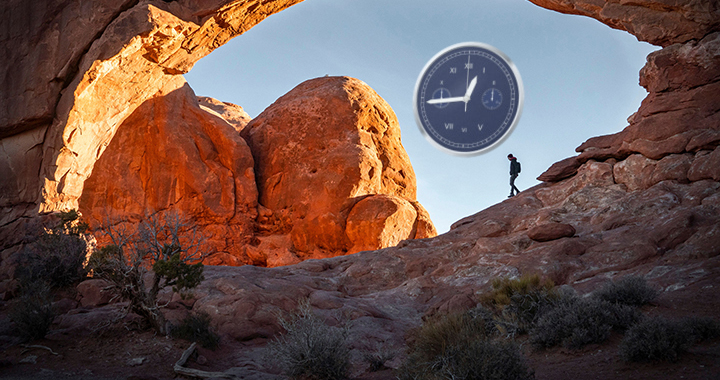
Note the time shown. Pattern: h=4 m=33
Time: h=12 m=44
